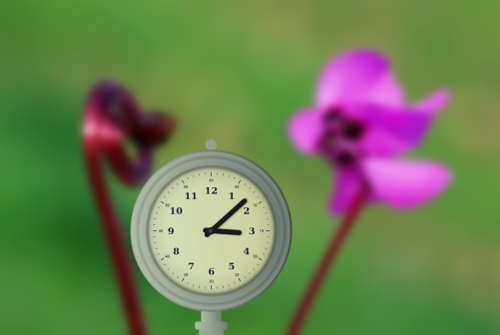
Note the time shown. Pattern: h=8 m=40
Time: h=3 m=8
